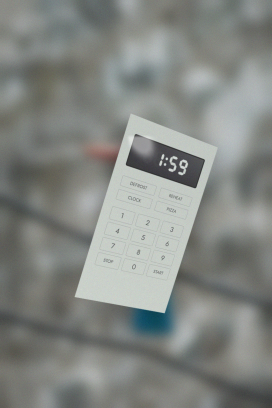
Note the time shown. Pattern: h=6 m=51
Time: h=1 m=59
